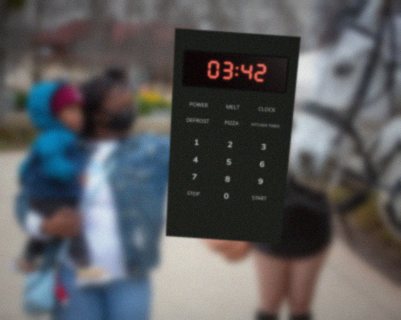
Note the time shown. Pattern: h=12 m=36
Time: h=3 m=42
